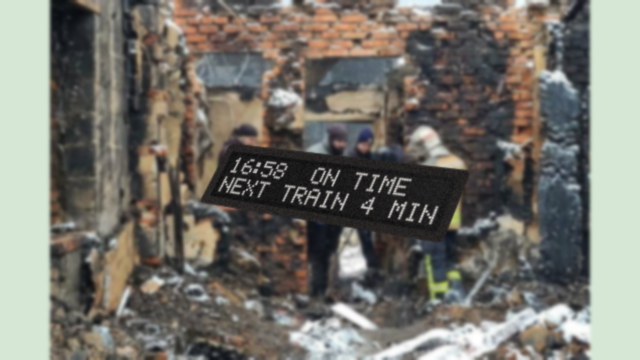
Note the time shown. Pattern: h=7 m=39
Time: h=16 m=58
